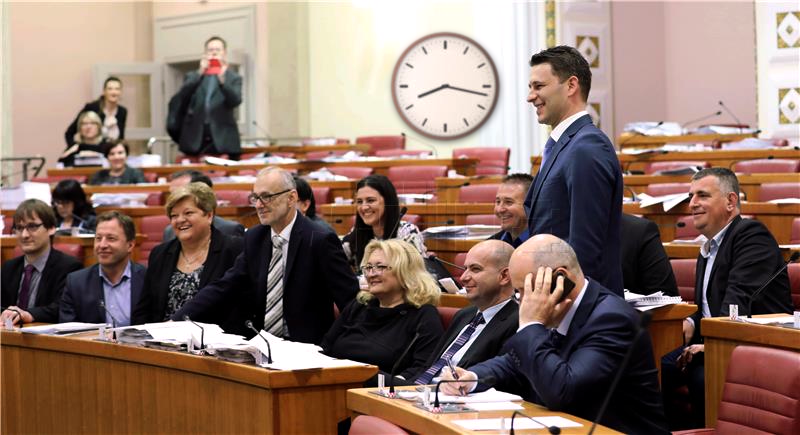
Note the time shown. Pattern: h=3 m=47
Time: h=8 m=17
